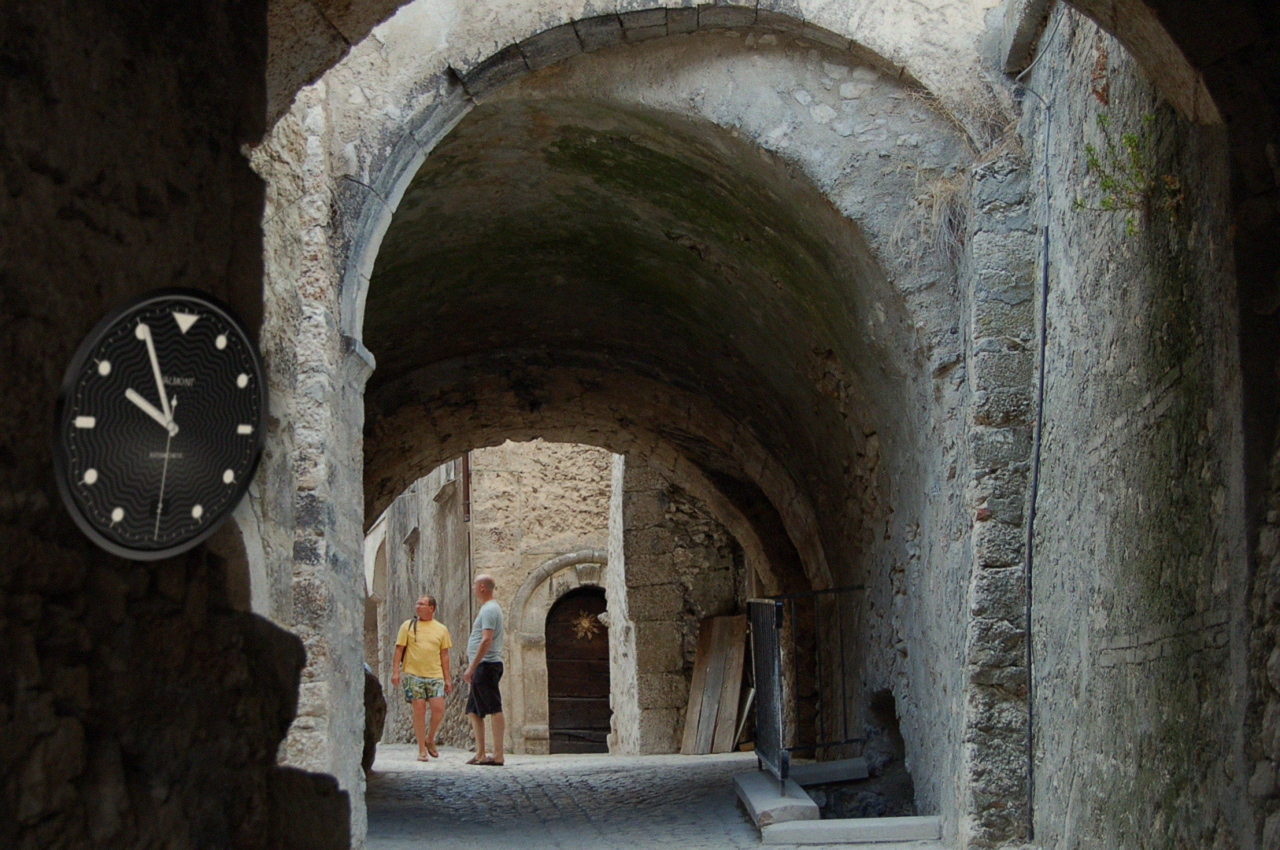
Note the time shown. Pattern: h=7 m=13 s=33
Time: h=9 m=55 s=30
